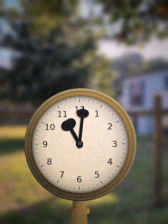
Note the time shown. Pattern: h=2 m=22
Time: h=11 m=1
